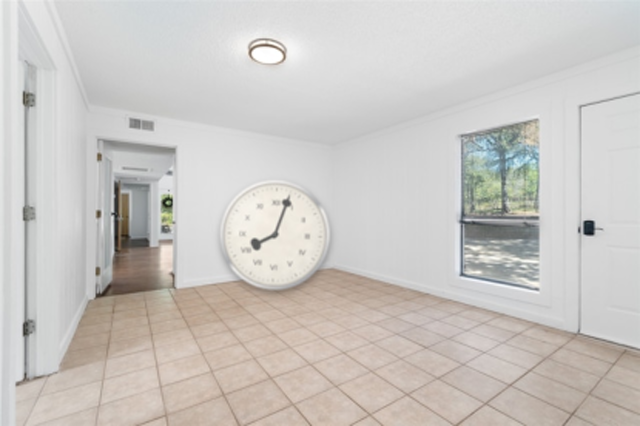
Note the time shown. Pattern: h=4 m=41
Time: h=8 m=3
